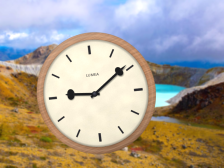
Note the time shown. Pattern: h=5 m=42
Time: h=9 m=9
